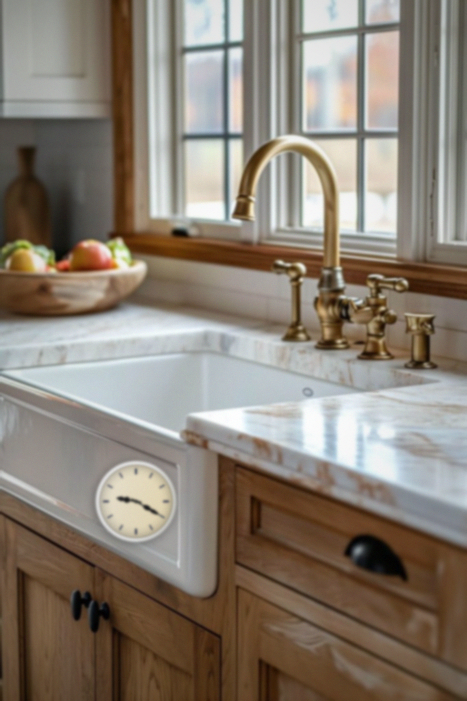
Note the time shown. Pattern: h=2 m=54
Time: h=9 m=20
